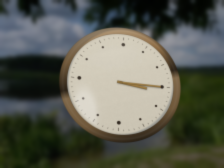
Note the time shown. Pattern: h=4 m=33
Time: h=3 m=15
